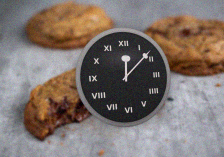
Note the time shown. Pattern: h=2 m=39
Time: h=12 m=8
